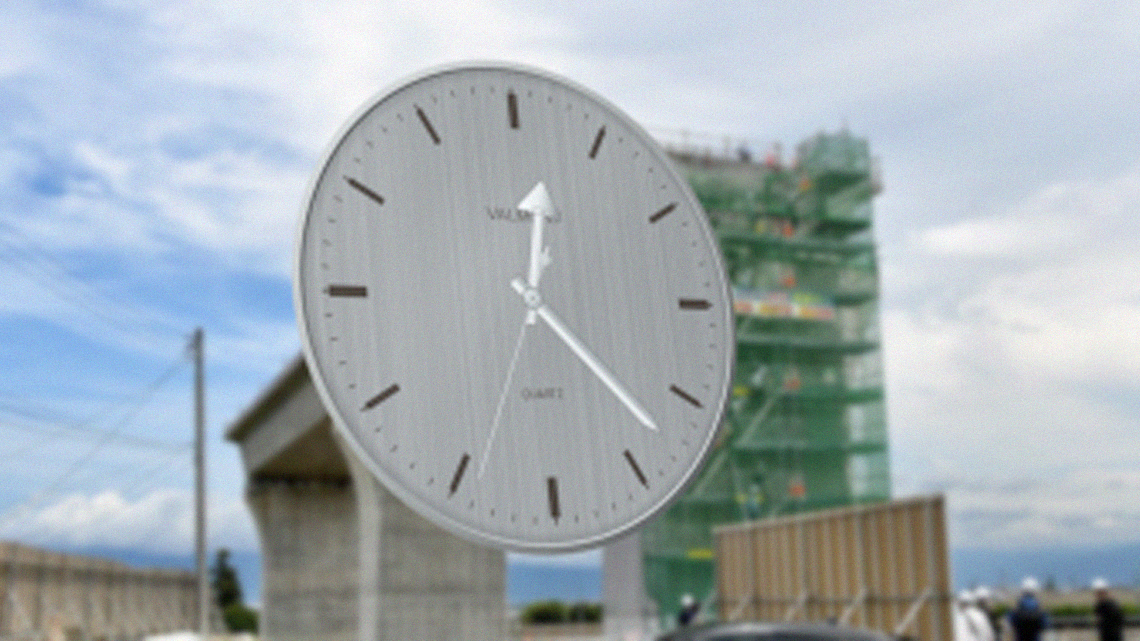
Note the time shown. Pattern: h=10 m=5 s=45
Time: h=12 m=22 s=34
